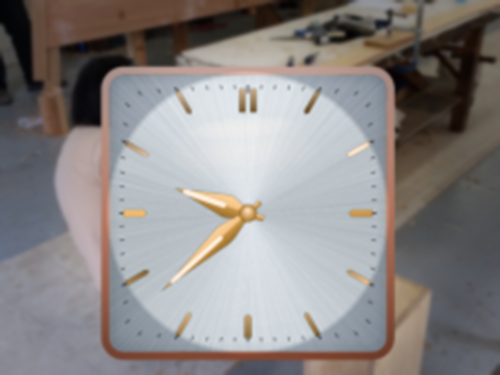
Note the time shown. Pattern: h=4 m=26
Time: h=9 m=38
